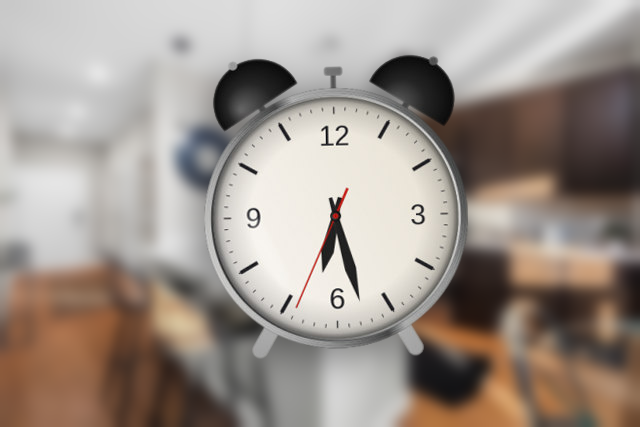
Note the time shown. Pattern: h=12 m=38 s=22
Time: h=6 m=27 s=34
